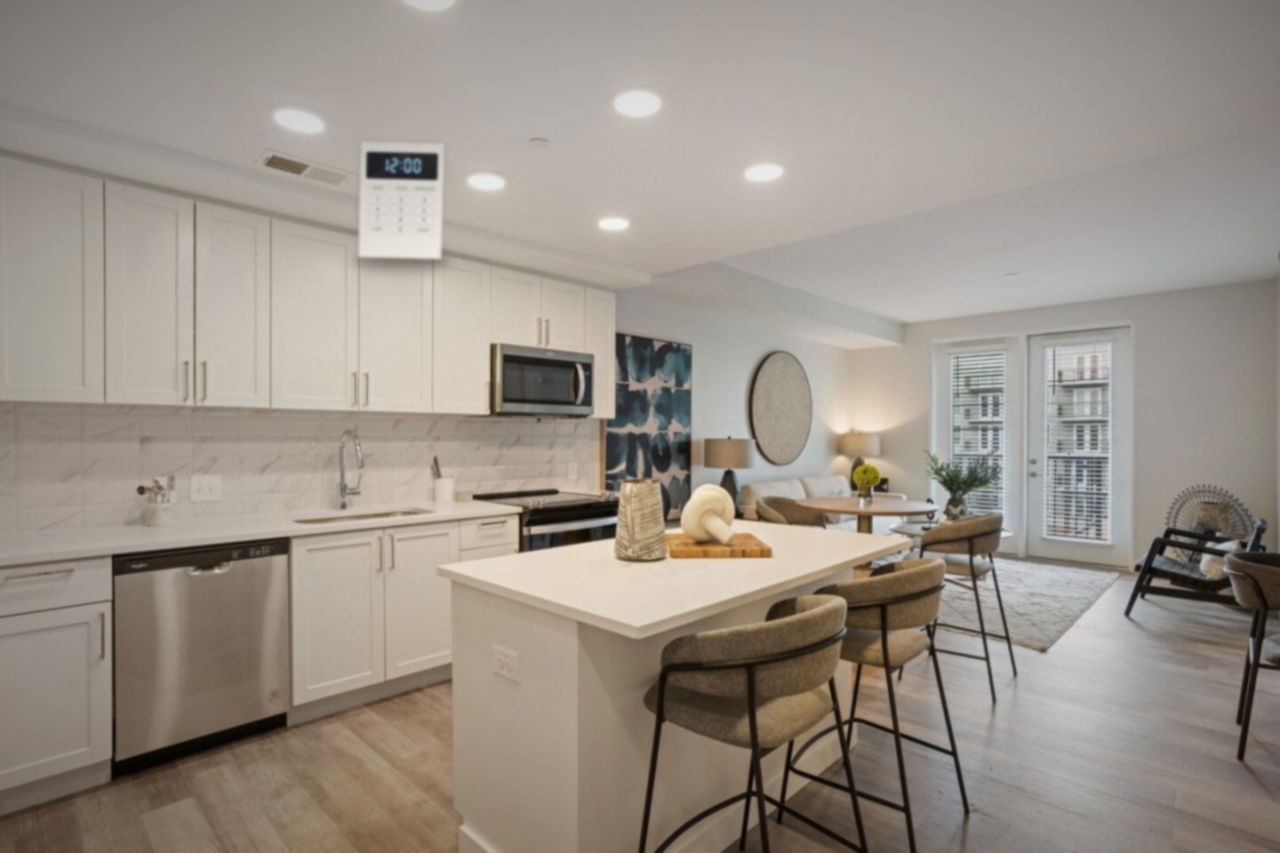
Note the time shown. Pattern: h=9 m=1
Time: h=12 m=0
